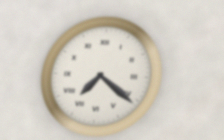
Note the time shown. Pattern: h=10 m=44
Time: h=7 m=21
